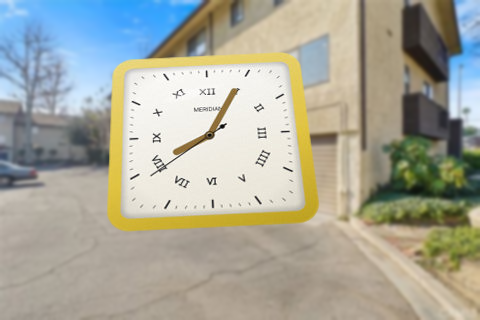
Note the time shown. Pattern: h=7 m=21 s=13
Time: h=8 m=4 s=39
